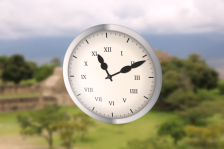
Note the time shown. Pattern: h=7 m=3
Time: h=11 m=11
